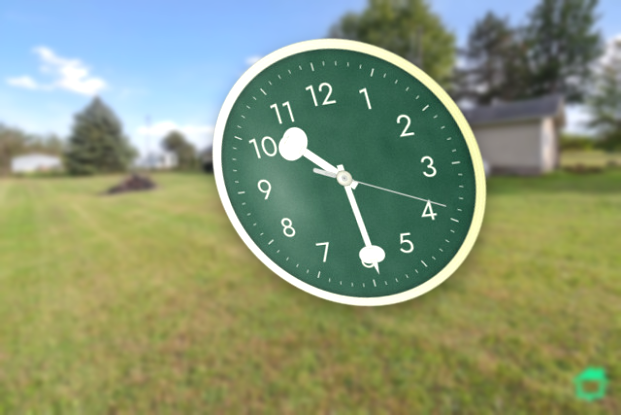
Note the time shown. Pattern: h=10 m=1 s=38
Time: h=10 m=29 s=19
